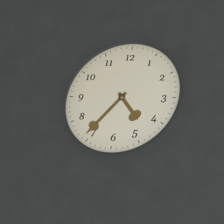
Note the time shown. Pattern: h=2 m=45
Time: h=4 m=36
